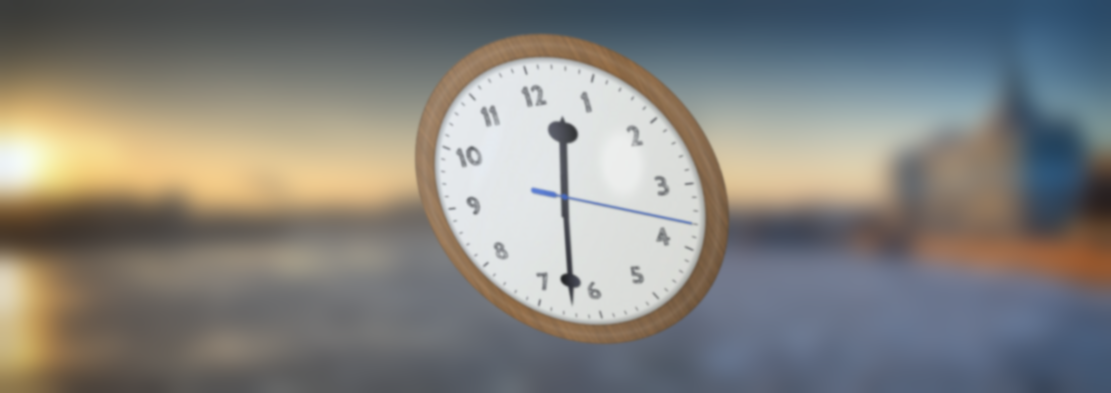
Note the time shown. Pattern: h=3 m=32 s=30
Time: h=12 m=32 s=18
